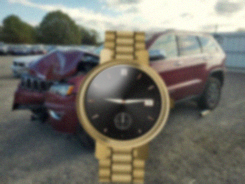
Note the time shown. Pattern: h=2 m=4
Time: h=9 m=14
